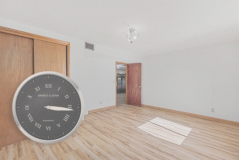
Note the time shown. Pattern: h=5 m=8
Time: h=3 m=16
